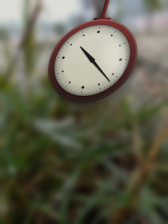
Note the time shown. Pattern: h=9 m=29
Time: h=10 m=22
